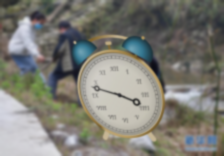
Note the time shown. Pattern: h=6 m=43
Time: h=3 m=48
